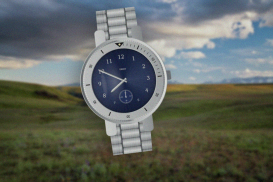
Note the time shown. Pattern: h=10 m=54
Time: h=7 m=50
